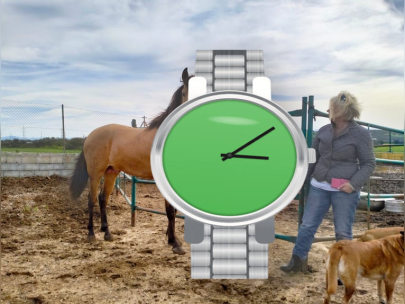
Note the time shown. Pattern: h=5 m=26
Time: h=3 m=9
